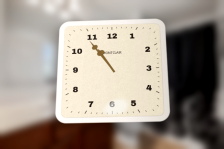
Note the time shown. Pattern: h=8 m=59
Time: h=10 m=54
